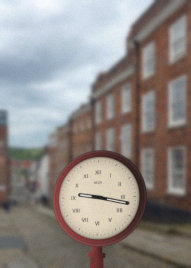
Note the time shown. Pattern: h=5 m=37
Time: h=9 m=17
